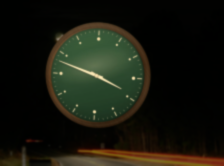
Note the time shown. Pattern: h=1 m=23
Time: h=3 m=48
